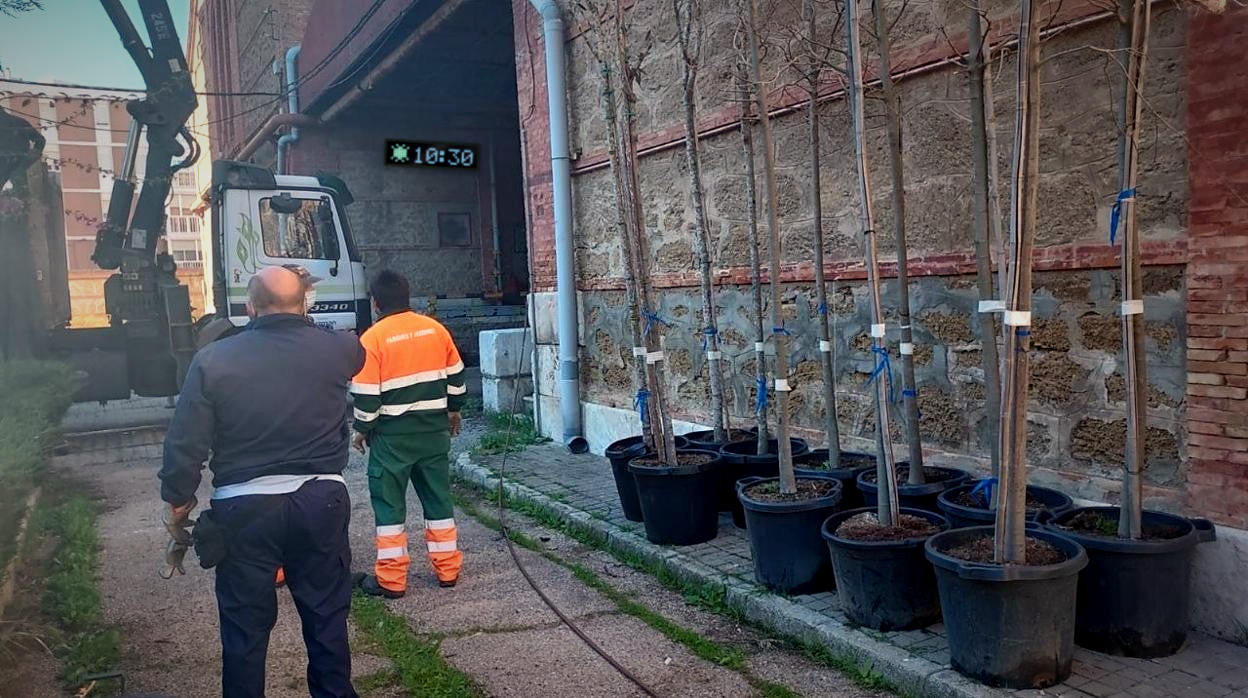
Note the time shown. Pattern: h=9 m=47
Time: h=10 m=30
